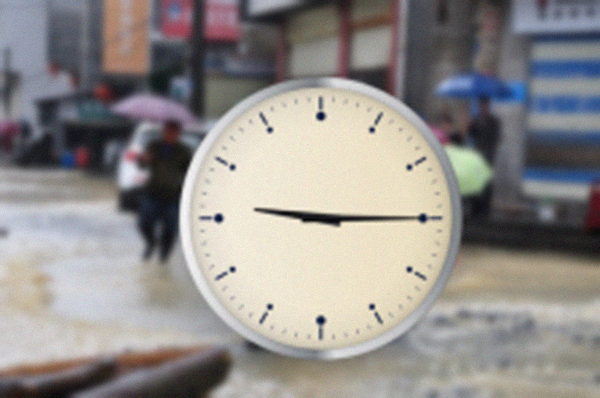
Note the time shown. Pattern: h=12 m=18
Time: h=9 m=15
